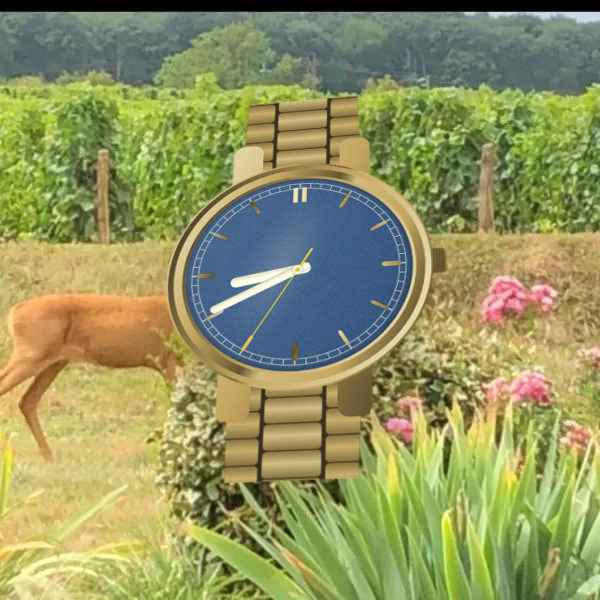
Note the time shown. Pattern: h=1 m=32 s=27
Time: h=8 m=40 s=35
